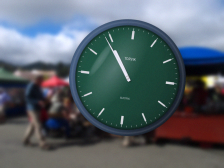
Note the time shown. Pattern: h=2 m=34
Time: h=10 m=54
